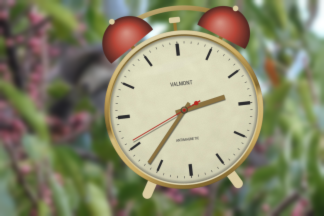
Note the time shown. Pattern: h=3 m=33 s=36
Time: h=2 m=36 s=41
